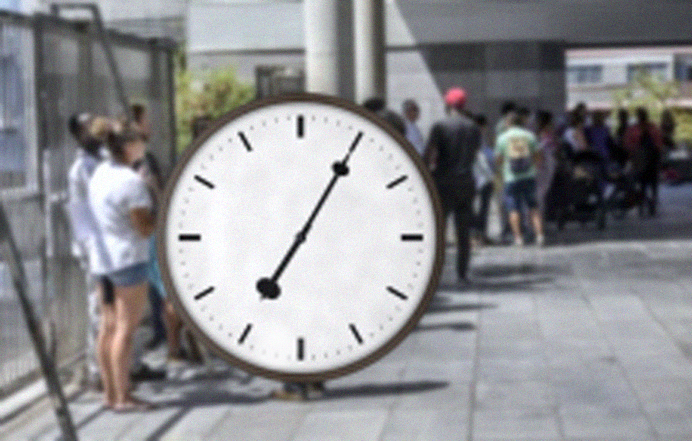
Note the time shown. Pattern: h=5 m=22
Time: h=7 m=5
